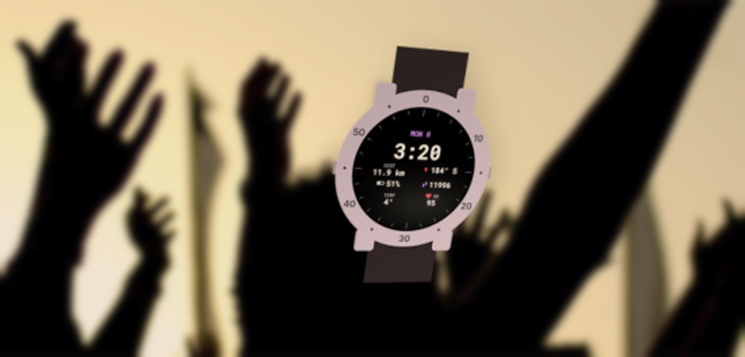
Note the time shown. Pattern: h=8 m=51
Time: h=3 m=20
